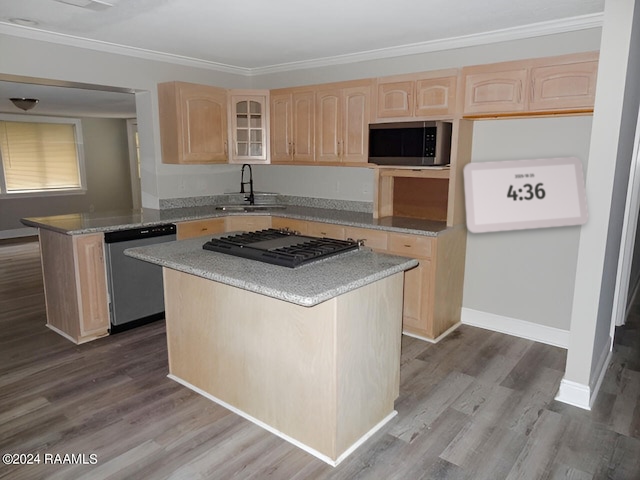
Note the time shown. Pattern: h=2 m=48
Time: h=4 m=36
